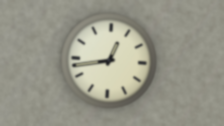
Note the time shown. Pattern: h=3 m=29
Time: h=12 m=43
